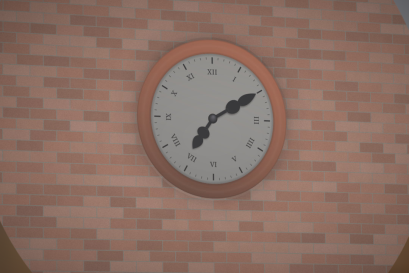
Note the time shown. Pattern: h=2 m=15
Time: h=7 m=10
